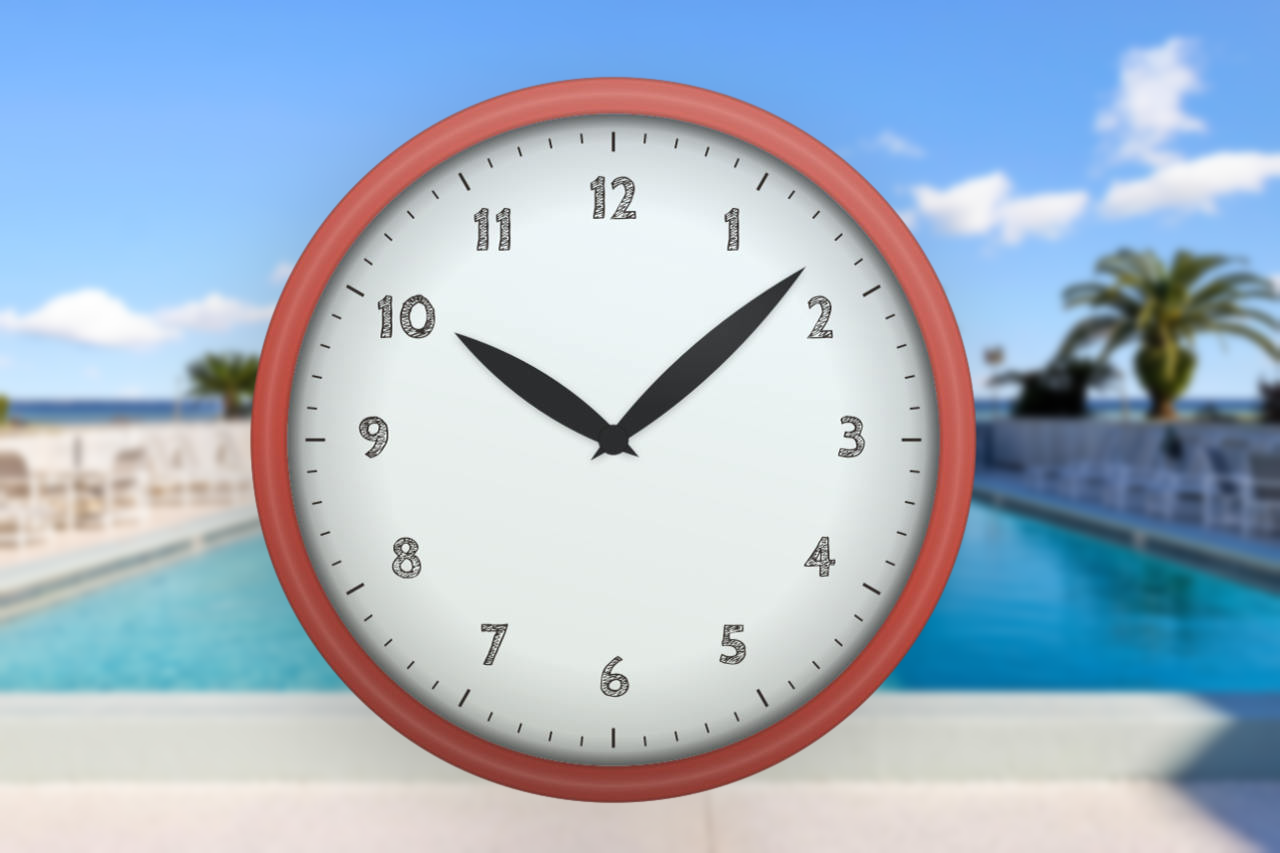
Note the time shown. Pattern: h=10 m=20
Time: h=10 m=8
